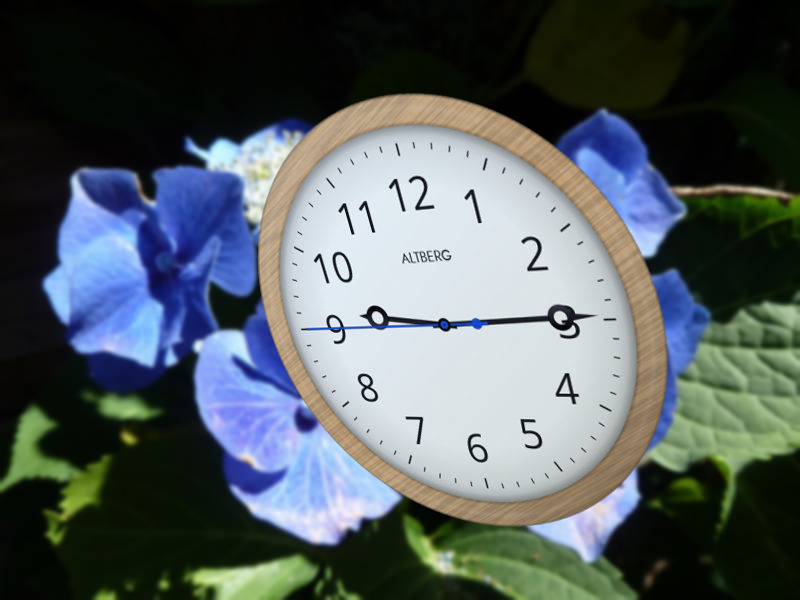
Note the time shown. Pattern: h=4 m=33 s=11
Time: h=9 m=14 s=45
